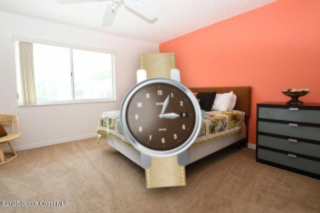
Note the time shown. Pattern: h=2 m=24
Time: h=3 m=4
